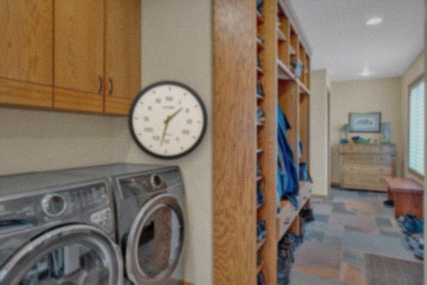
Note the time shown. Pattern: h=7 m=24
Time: h=1 m=32
